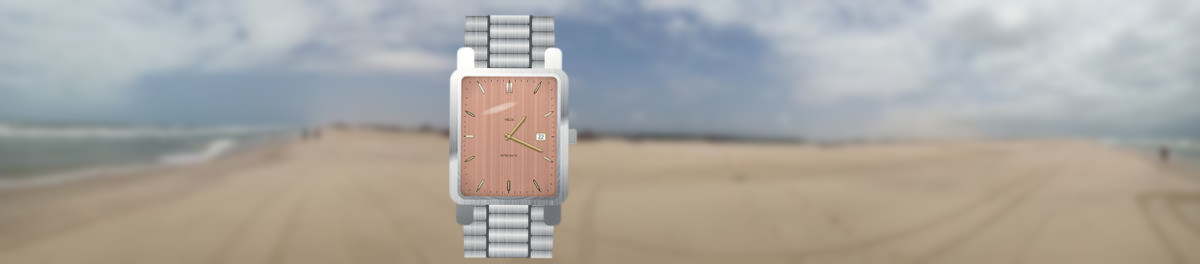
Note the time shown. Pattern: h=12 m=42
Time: h=1 m=19
